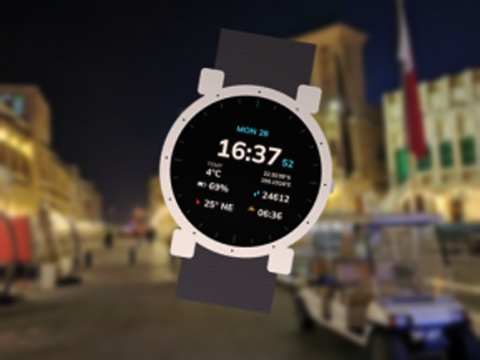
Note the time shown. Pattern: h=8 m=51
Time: h=16 m=37
